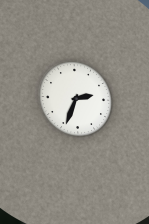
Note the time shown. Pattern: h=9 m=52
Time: h=2 m=34
